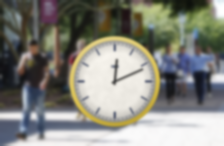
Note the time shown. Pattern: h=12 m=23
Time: h=12 m=11
